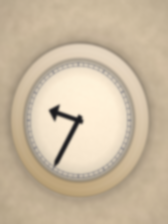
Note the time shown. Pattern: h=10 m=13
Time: h=9 m=35
